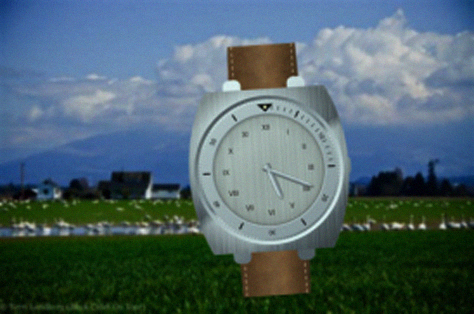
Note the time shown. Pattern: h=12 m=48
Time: h=5 m=19
